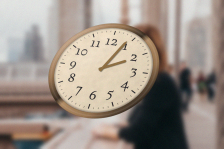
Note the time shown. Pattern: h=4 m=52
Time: h=2 m=4
